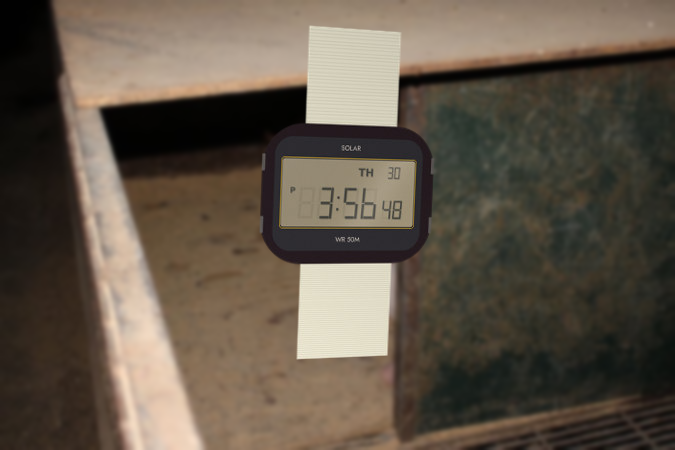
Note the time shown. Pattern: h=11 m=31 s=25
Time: h=3 m=56 s=48
